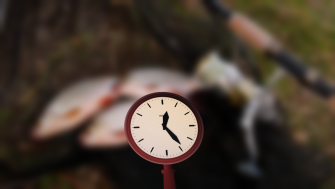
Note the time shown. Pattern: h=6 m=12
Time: h=12 m=24
